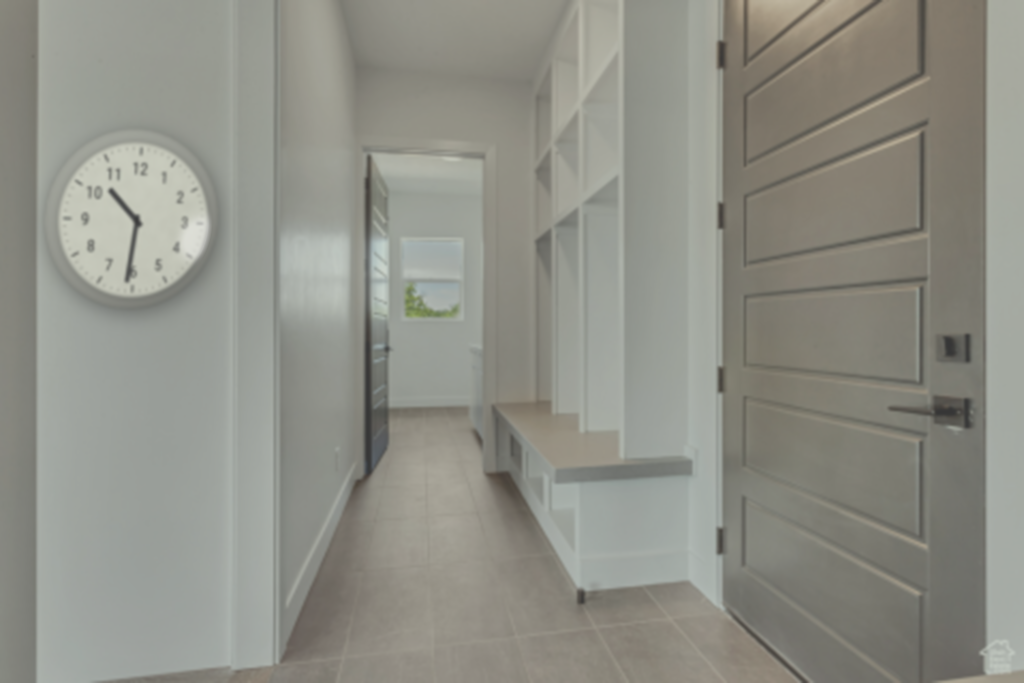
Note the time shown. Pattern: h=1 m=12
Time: h=10 m=31
